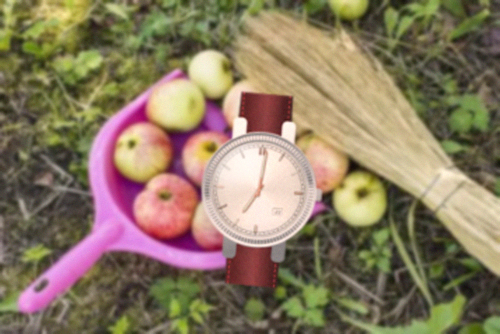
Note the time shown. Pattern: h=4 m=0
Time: h=7 m=1
